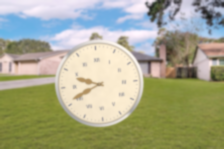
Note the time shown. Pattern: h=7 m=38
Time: h=9 m=41
